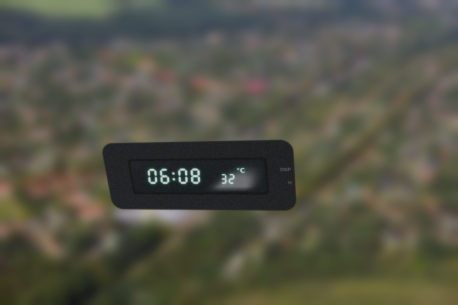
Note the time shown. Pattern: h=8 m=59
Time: h=6 m=8
